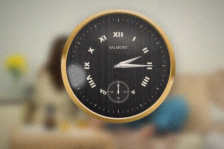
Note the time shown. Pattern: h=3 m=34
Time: h=2 m=15
